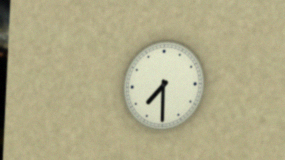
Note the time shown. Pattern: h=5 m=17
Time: h=7 m=30
